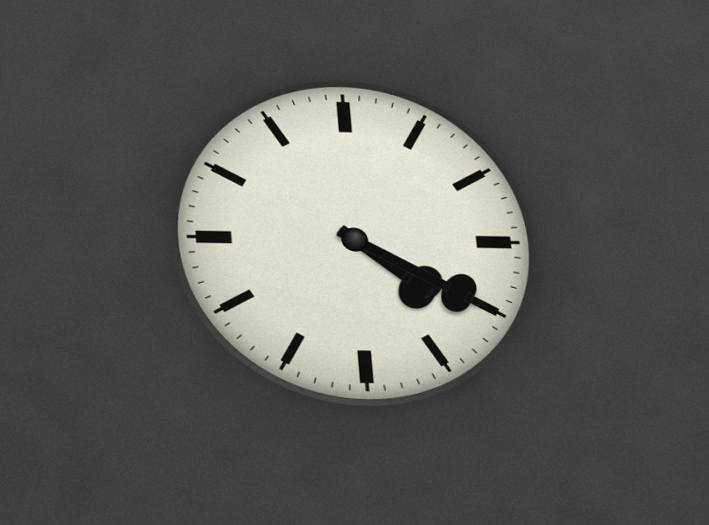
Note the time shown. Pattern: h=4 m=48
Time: h=4 m=20
